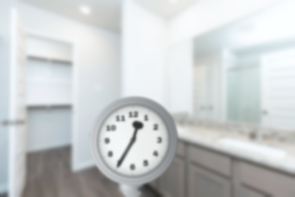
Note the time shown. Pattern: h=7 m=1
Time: h=12 m=35
